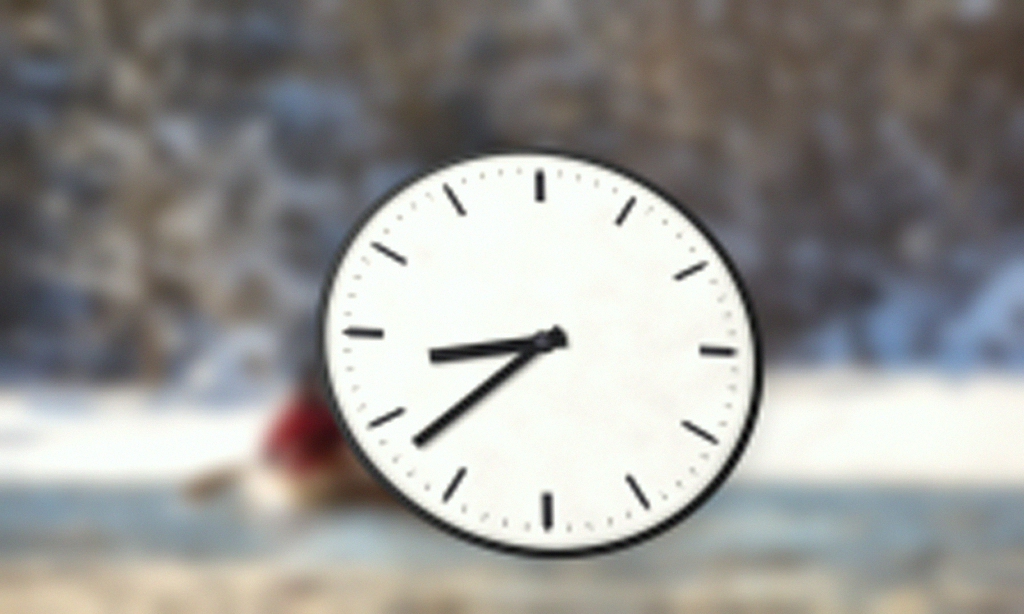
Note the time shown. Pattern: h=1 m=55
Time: h=8 m=38
